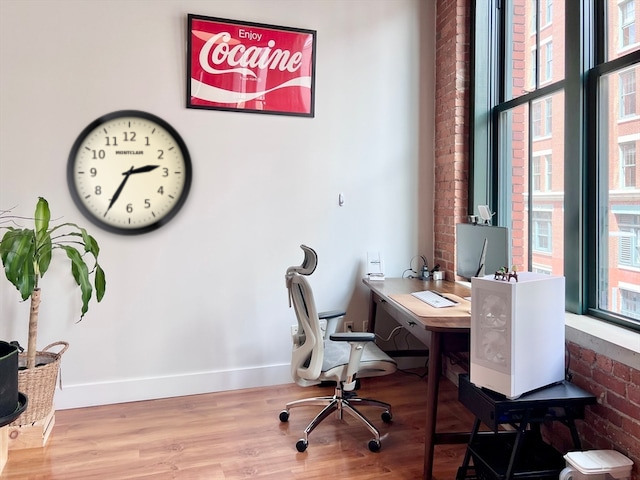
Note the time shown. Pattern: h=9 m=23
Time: h=2 m=35
